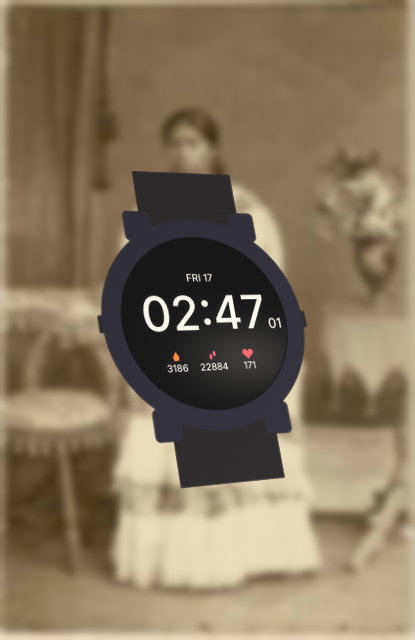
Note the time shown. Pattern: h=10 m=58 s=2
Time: h=2 m=47 s=1
